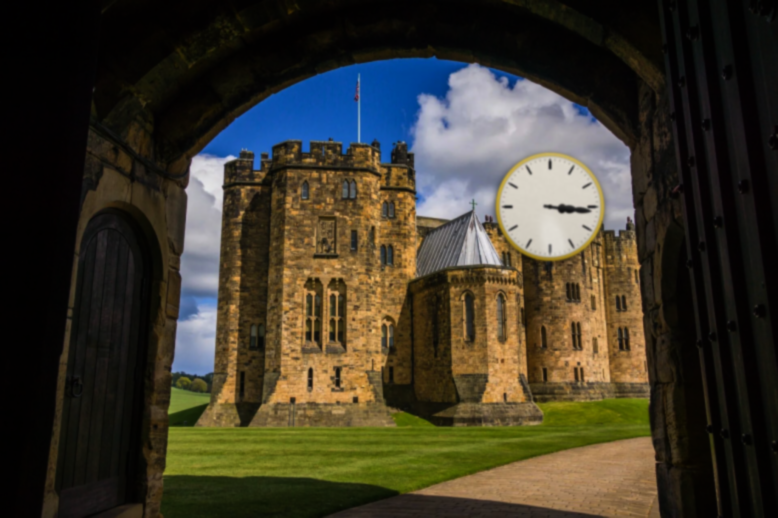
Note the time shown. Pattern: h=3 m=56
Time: h=3 m=16
